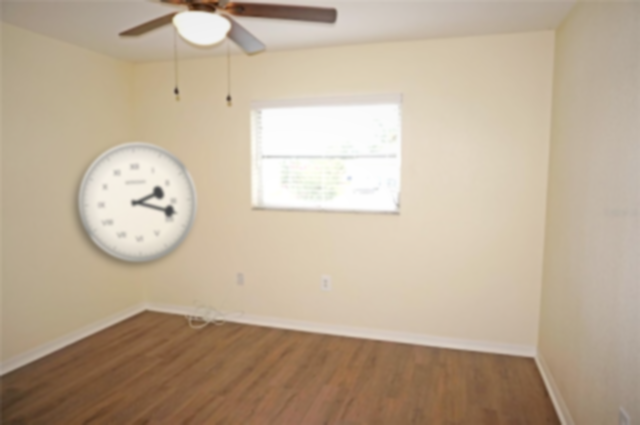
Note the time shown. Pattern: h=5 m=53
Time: h=2 m=18
